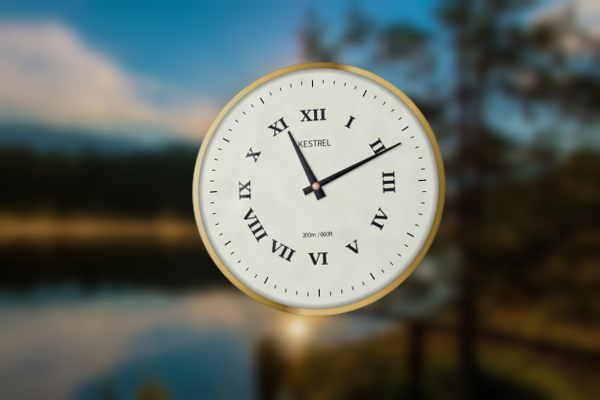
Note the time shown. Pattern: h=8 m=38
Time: h=11 m=11
